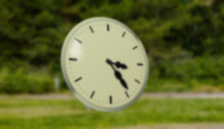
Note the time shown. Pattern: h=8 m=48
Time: h=3 m=24
